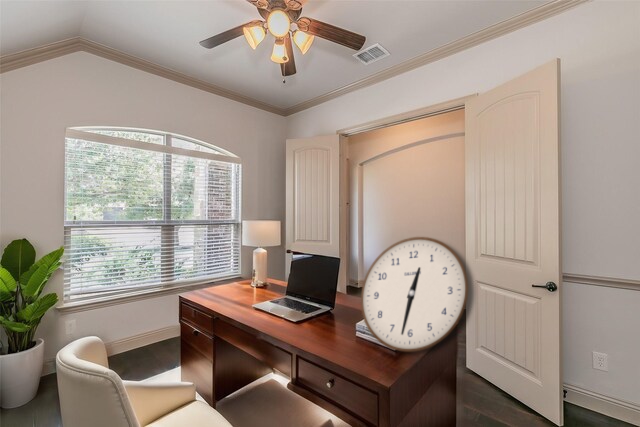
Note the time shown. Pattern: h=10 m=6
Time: h=12 m=32
